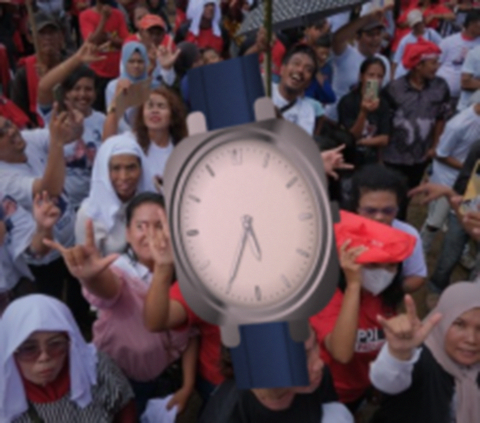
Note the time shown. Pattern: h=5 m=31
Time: h=5 m=35
